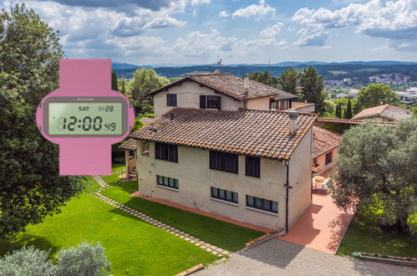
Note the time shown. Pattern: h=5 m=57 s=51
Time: h=12 m=0 s=49
